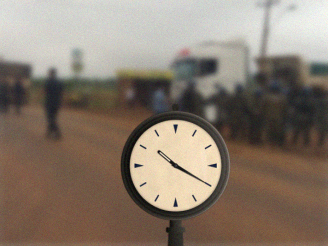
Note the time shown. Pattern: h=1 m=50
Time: h=10 m=20
